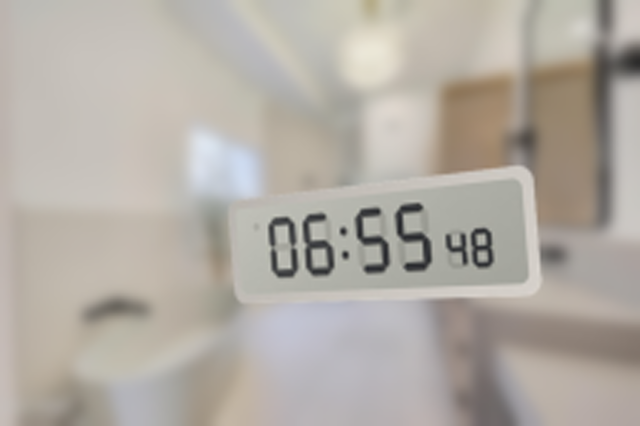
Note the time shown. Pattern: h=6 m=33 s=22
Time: h=6 m=55 s=48
